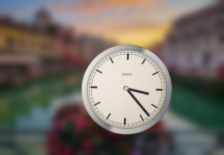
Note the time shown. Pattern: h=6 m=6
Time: h=3 m=23
